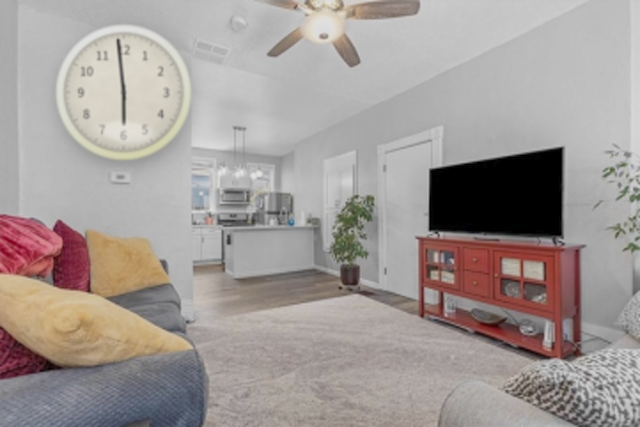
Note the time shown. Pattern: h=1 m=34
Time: h=5 m=59
